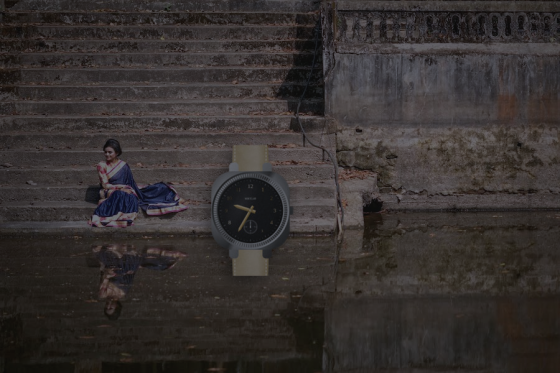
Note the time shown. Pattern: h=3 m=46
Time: h=9 m=35
